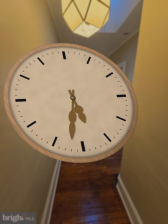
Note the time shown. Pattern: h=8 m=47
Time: h=5 m=32
